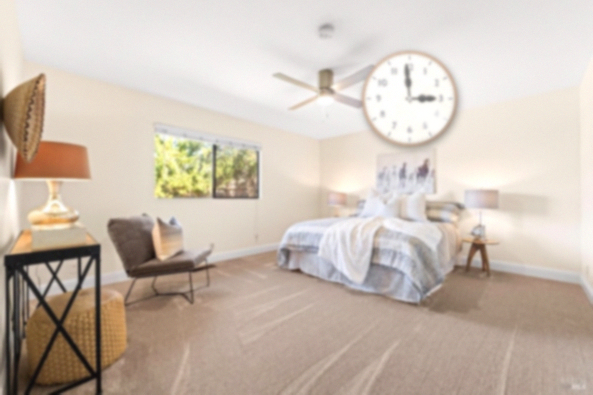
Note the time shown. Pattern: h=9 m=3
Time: h=2 m=59
